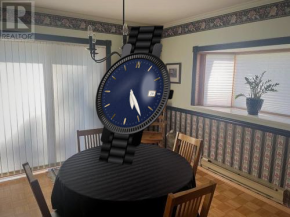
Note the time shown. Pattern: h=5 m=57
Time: h=5 m=24
